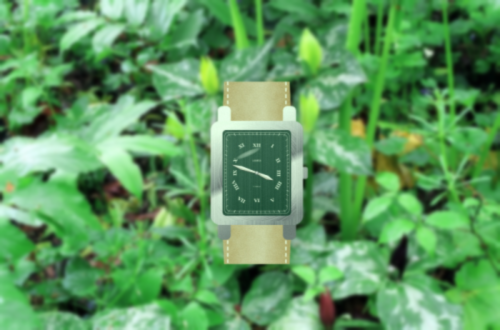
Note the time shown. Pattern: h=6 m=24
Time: h=3 m=48
